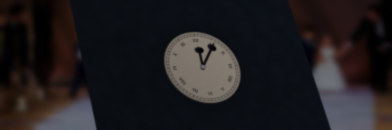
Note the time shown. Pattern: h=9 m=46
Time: h=12 m=6
